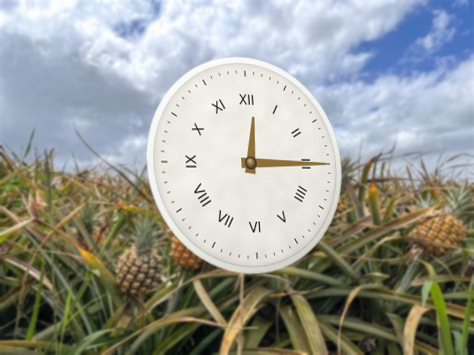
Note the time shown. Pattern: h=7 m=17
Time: h=12 m=15
